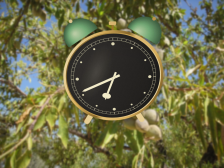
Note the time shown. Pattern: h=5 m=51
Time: h=6 m=41
